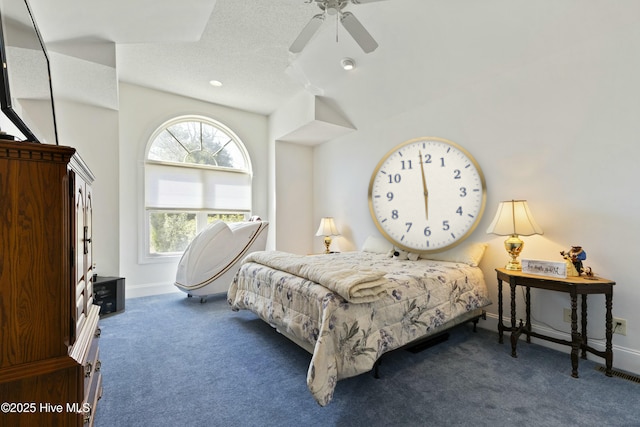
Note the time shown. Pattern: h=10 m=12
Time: h=5 m=59
